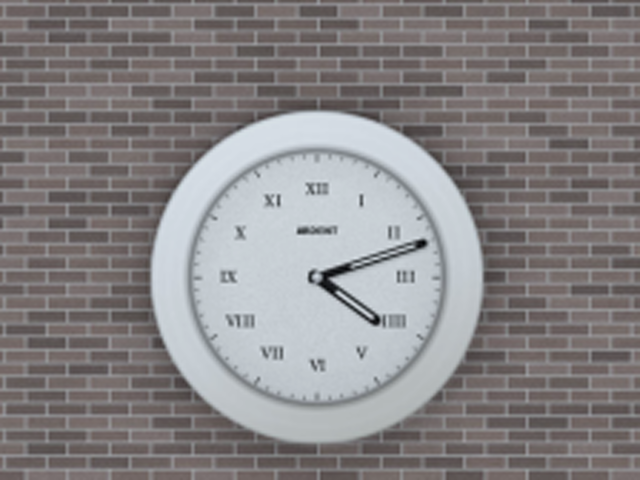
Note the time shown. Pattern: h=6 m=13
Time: h=4 m=12
